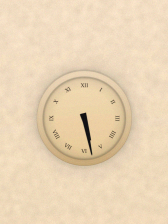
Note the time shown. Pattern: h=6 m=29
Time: h=5 m=28
